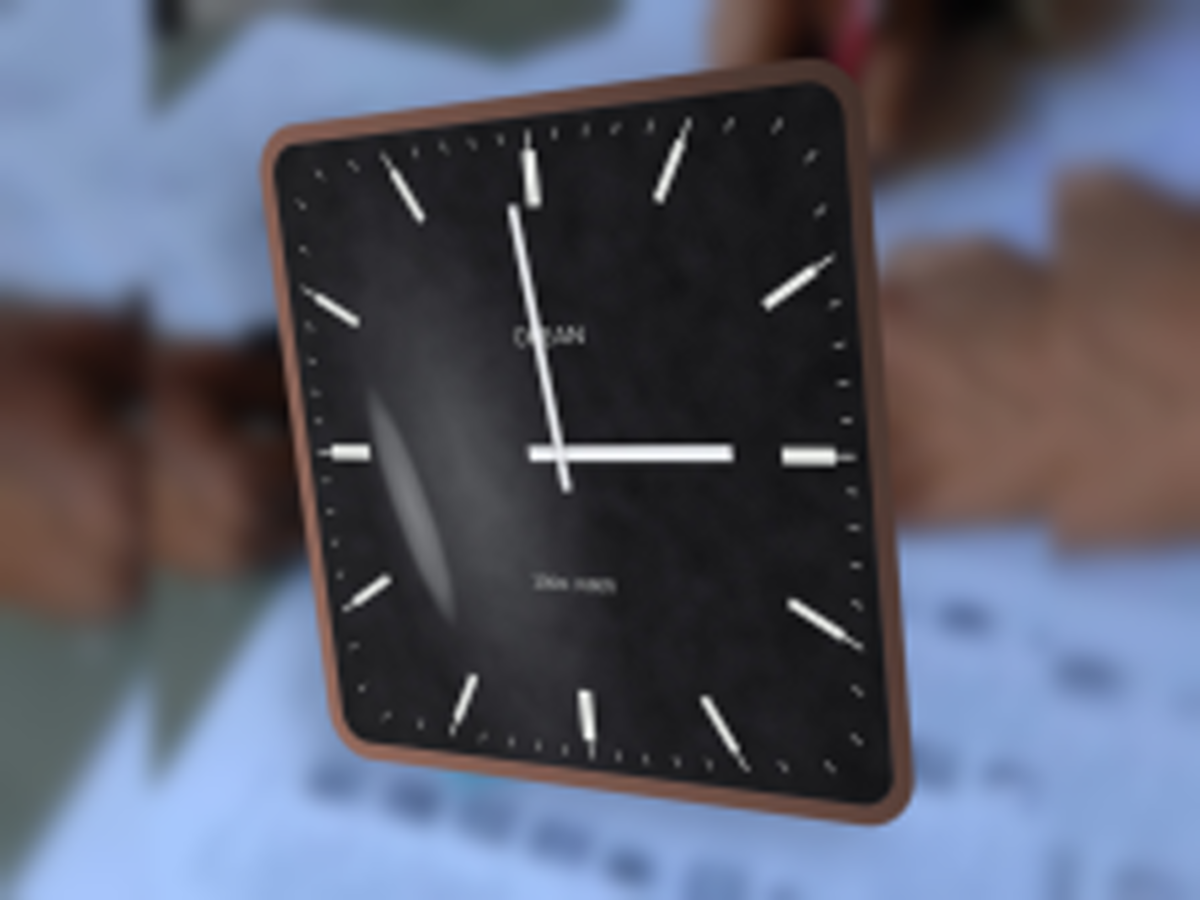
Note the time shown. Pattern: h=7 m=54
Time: h=2 m=59
